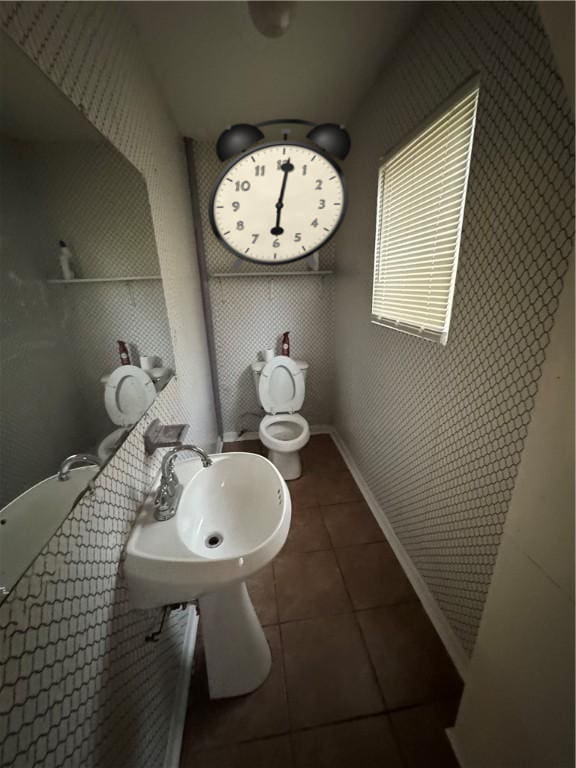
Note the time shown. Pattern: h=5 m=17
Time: h=6 m=1
